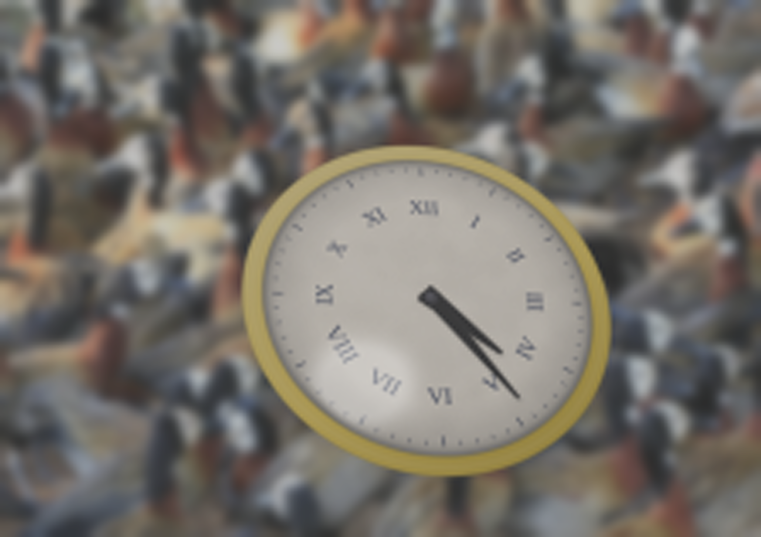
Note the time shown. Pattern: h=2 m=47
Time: h=4 m=24
